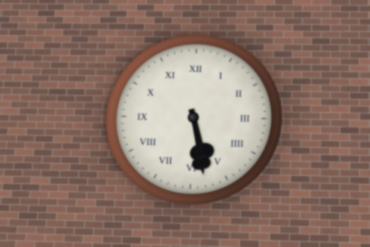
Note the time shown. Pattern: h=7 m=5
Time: h=5 m=28
